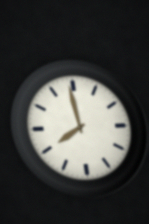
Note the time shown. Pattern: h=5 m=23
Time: h=7 m=59
